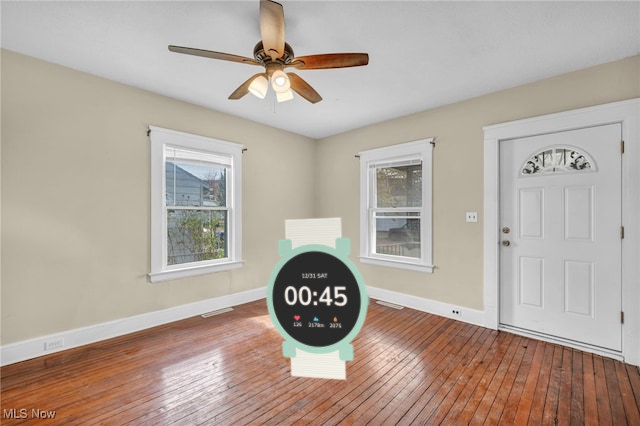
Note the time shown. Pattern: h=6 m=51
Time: h=0 m=45
